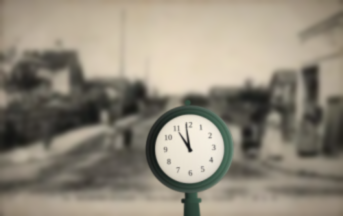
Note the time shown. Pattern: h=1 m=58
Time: h=10 m=59
